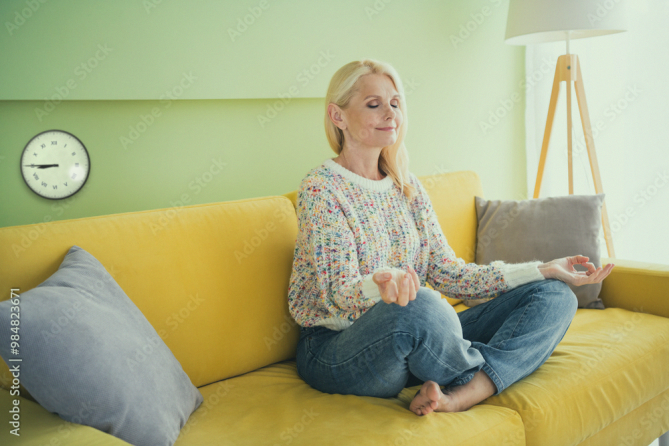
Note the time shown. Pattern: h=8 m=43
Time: h=8 m=45
